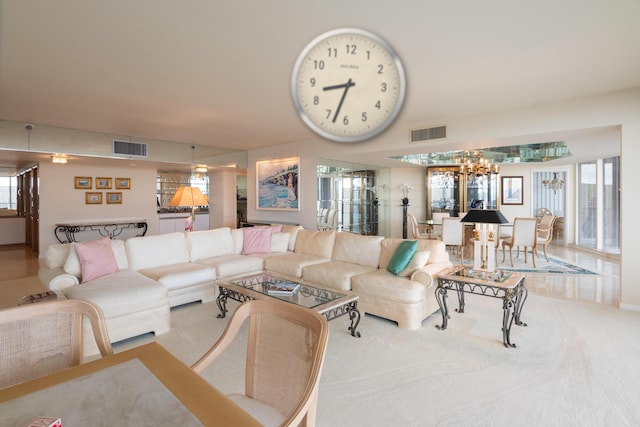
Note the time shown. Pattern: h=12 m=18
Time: h=8 m=33
